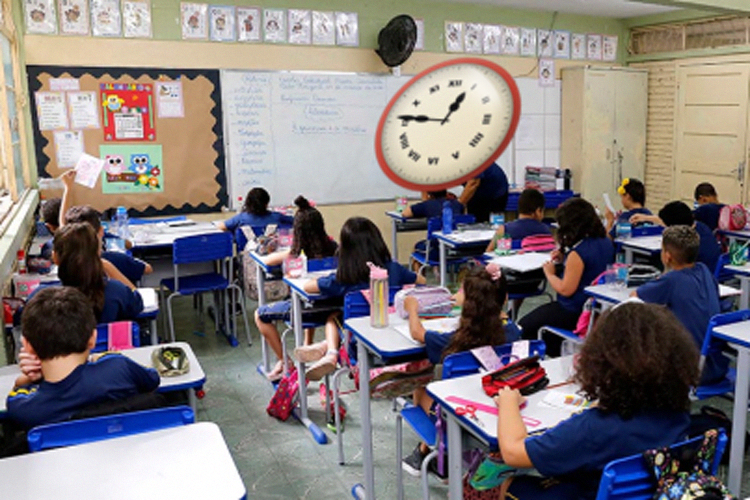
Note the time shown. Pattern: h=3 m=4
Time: h=12 m=46
